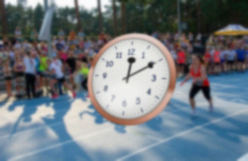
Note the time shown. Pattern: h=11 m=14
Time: h=12 m=10
